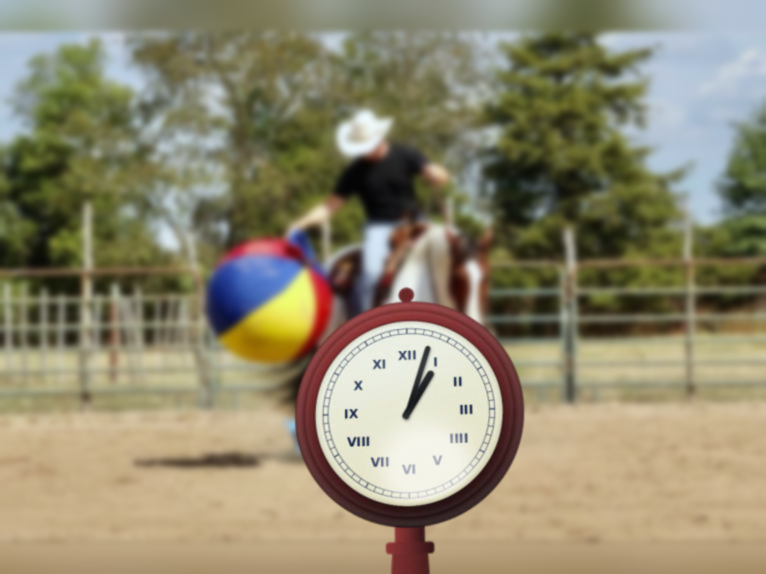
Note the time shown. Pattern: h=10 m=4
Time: h=1 m=3
